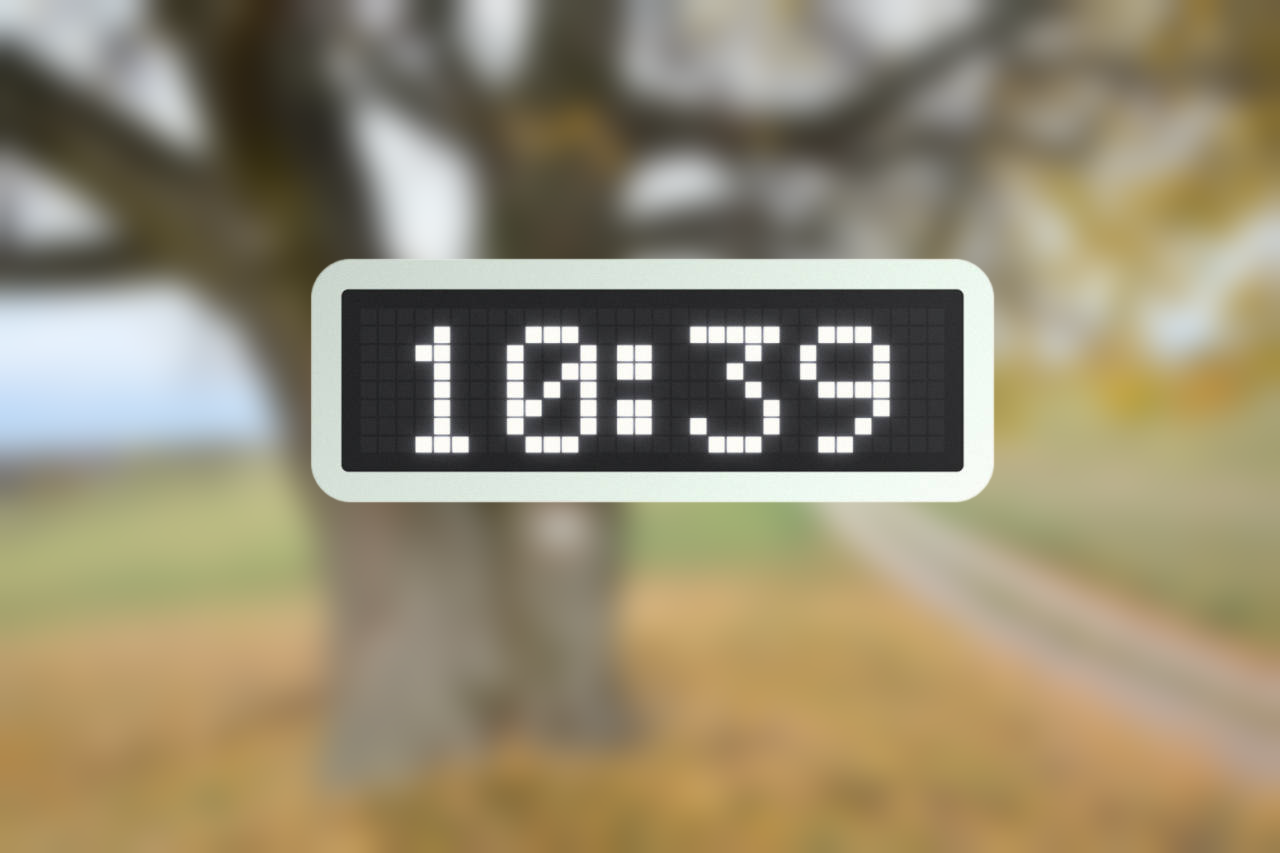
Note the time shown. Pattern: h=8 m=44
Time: h=10 m=39
